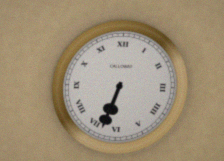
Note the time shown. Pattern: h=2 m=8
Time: h=6 m=33
